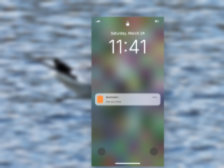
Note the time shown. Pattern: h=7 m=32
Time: h=11 m=41
